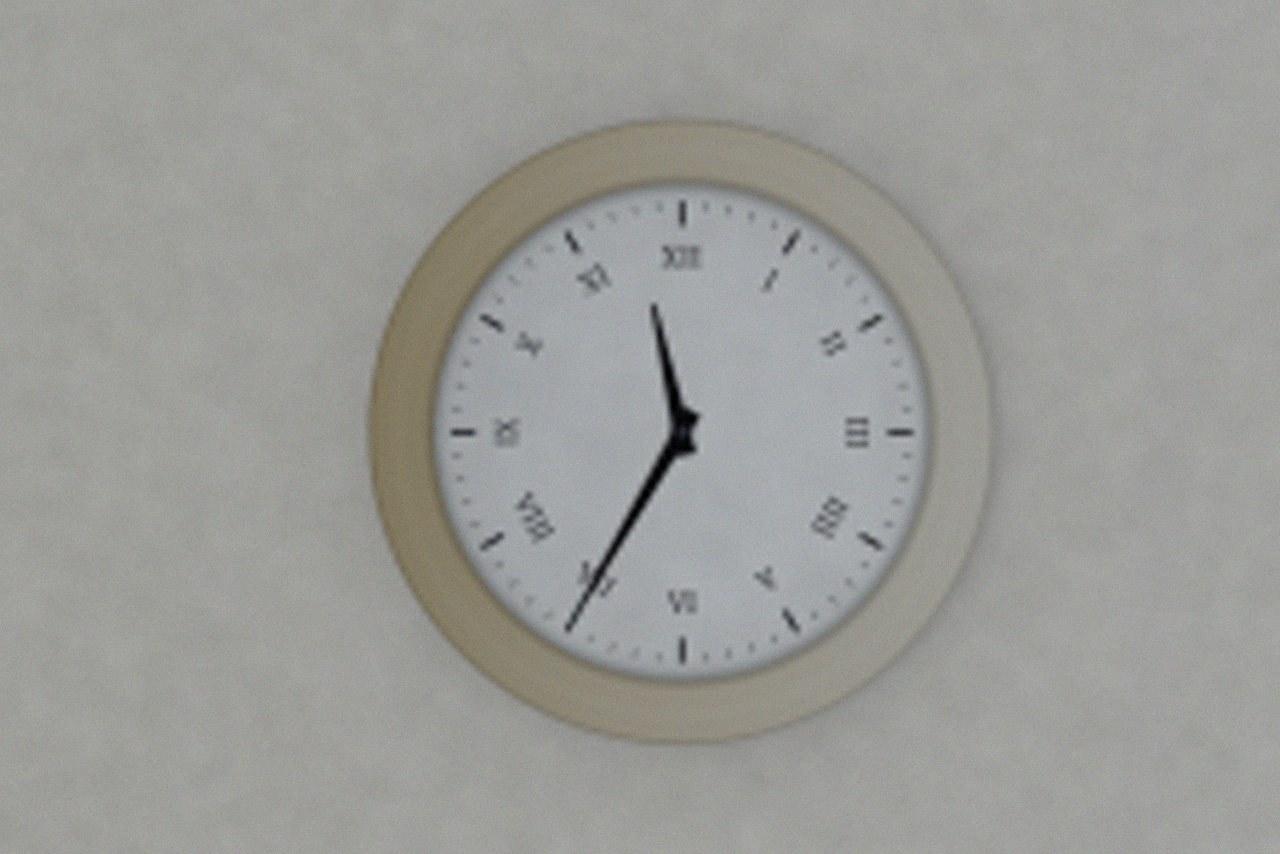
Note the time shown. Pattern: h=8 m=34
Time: h=11 m=35
